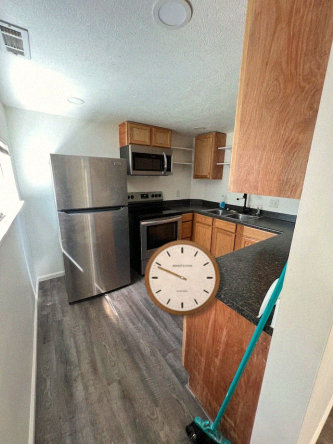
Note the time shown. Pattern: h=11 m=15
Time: h=9 m=49
